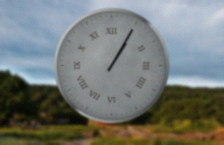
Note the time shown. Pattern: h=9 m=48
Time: h=1 m=5
